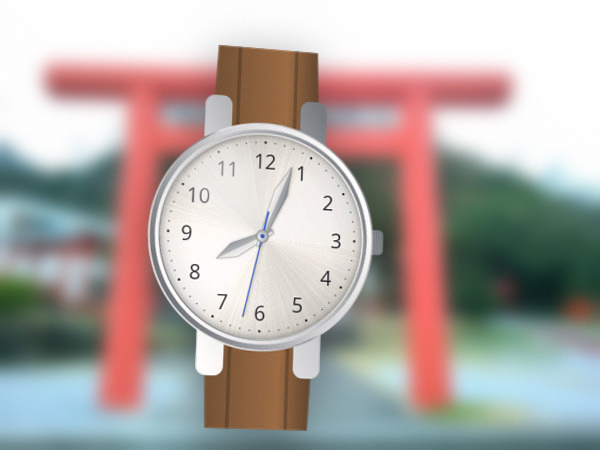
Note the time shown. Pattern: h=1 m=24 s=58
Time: h=8 m=3 s=32
